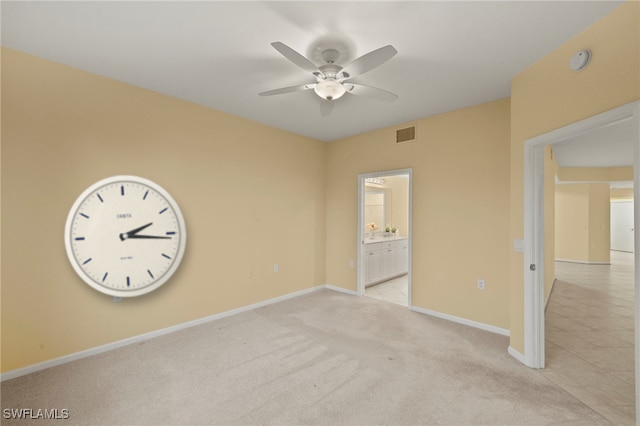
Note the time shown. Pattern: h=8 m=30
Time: h=2 m=16
